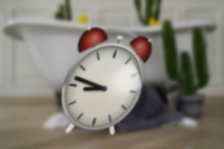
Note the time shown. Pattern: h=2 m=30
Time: h=8 m=47
